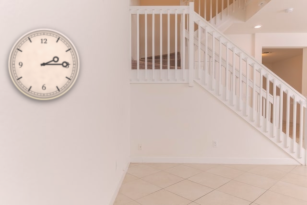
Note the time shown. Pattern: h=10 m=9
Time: h=2 m=15
